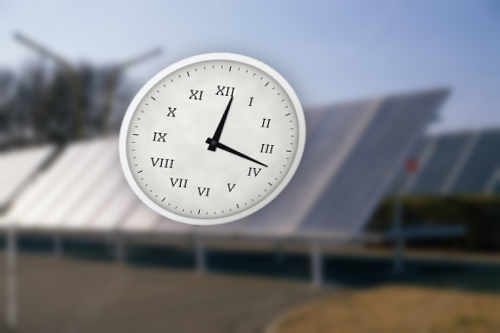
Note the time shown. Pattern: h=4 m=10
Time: h=12 m=18
